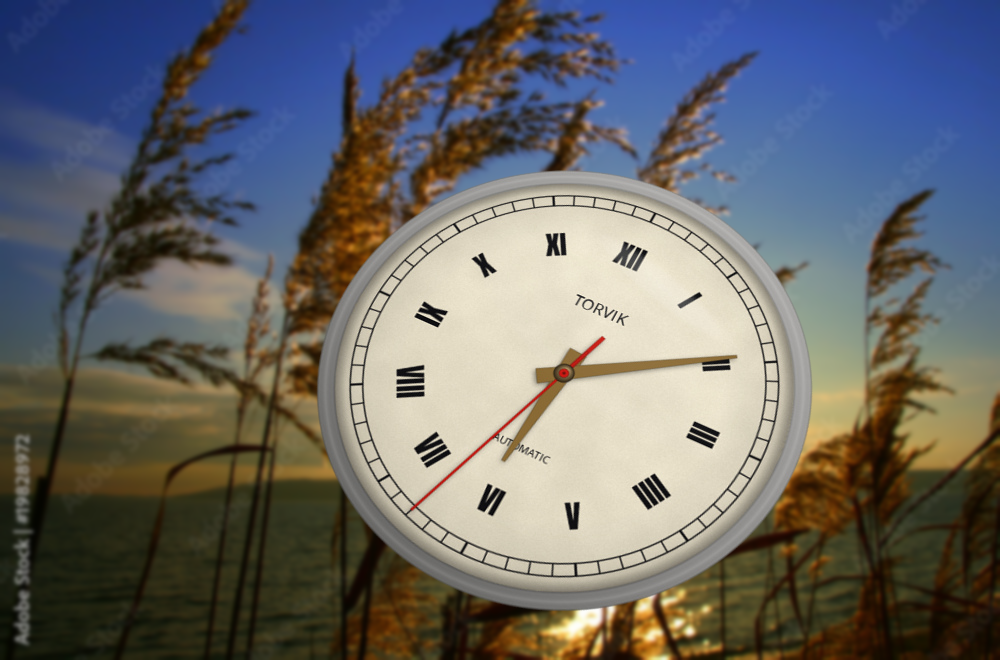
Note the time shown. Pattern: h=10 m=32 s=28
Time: h=6 m=9 s=33
